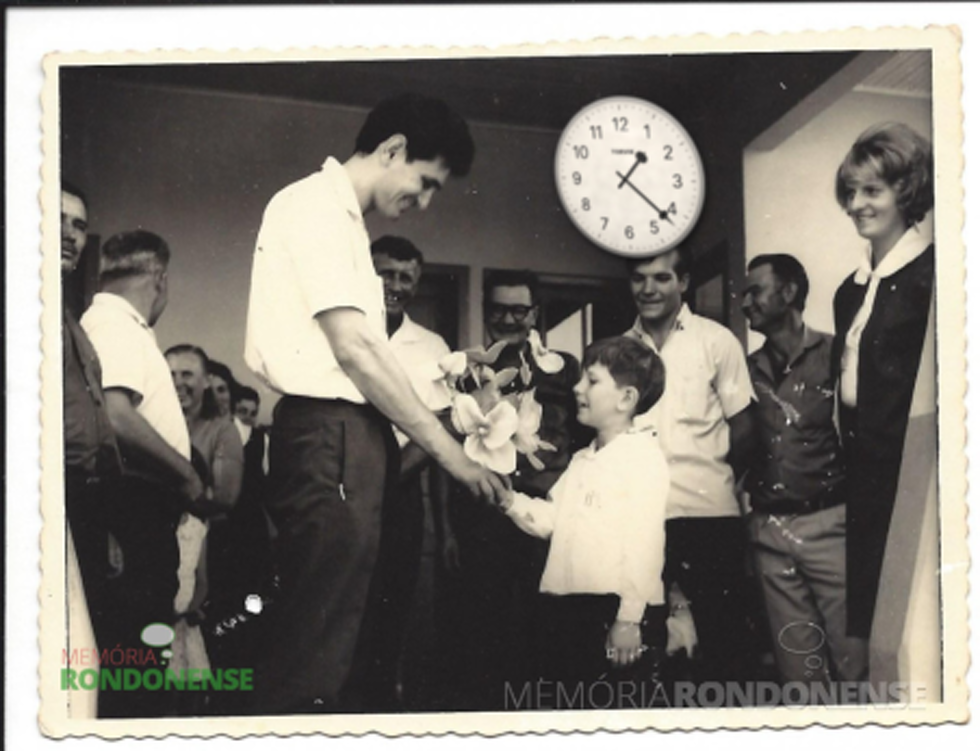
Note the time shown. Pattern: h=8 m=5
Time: h=1 m=22
